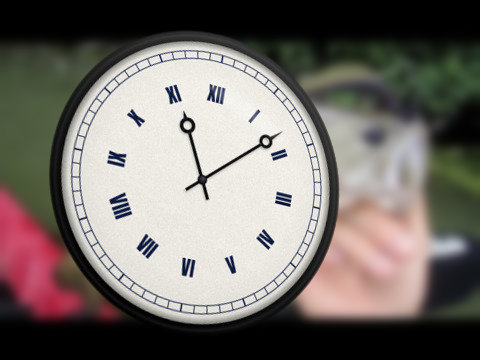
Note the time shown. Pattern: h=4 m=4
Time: h=11 m=8
